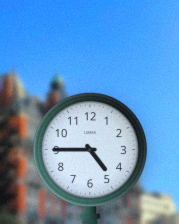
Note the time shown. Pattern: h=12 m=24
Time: h=4 m=45
